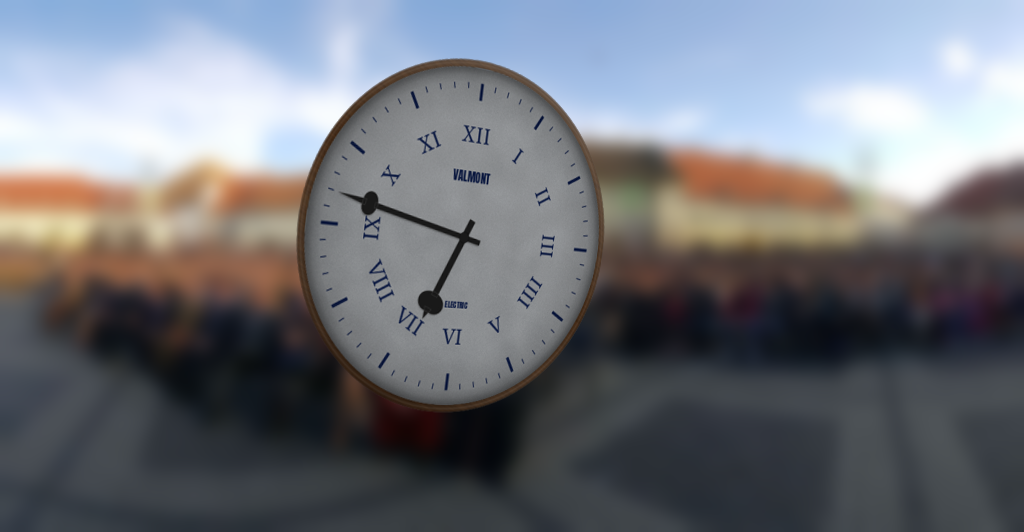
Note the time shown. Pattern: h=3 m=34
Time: h=6 m=47
